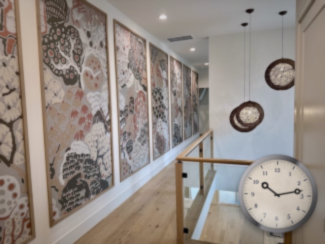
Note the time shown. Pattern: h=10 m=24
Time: h=10 m=13
